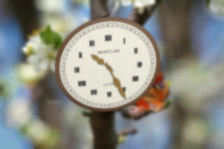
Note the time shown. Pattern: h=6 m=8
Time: h=10 m=26
